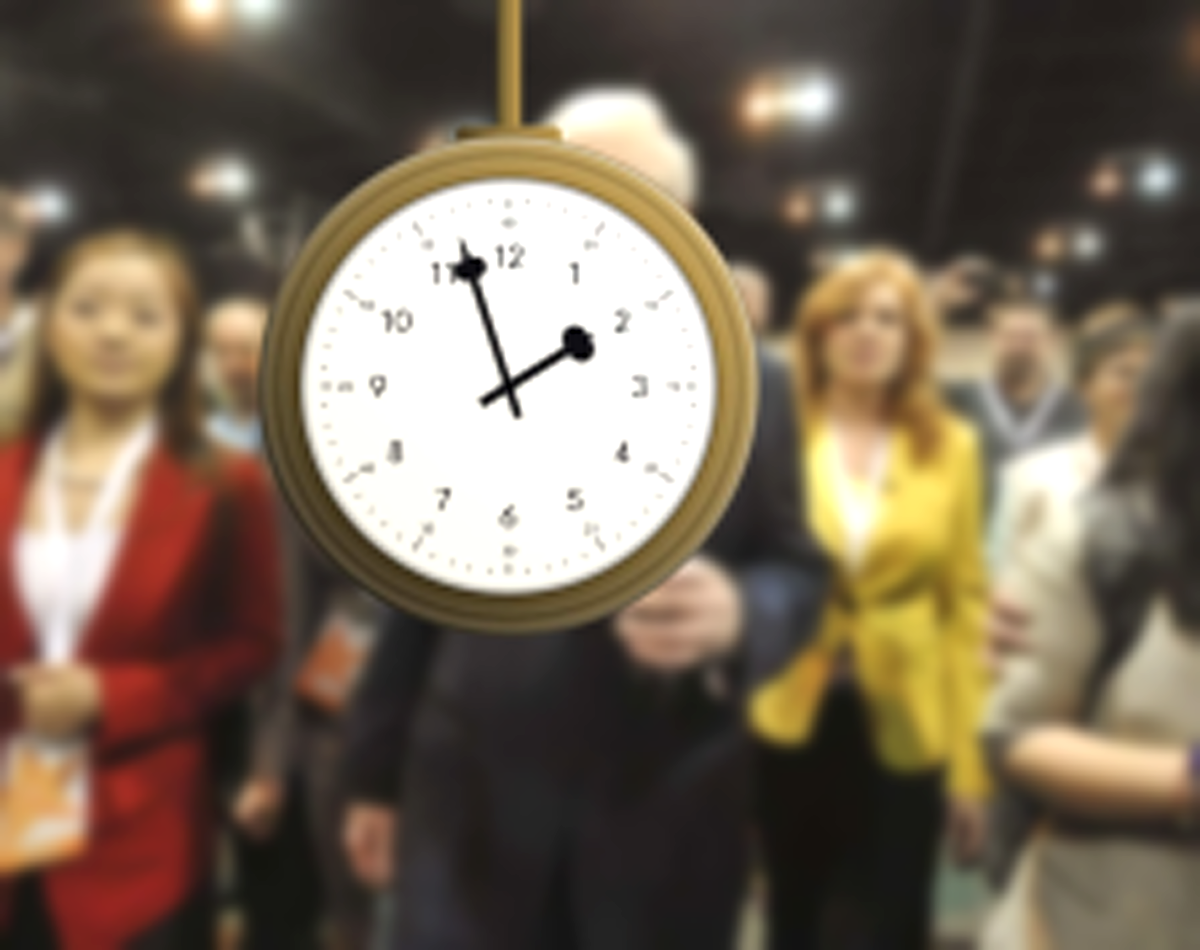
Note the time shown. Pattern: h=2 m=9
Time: h=1 m=57
